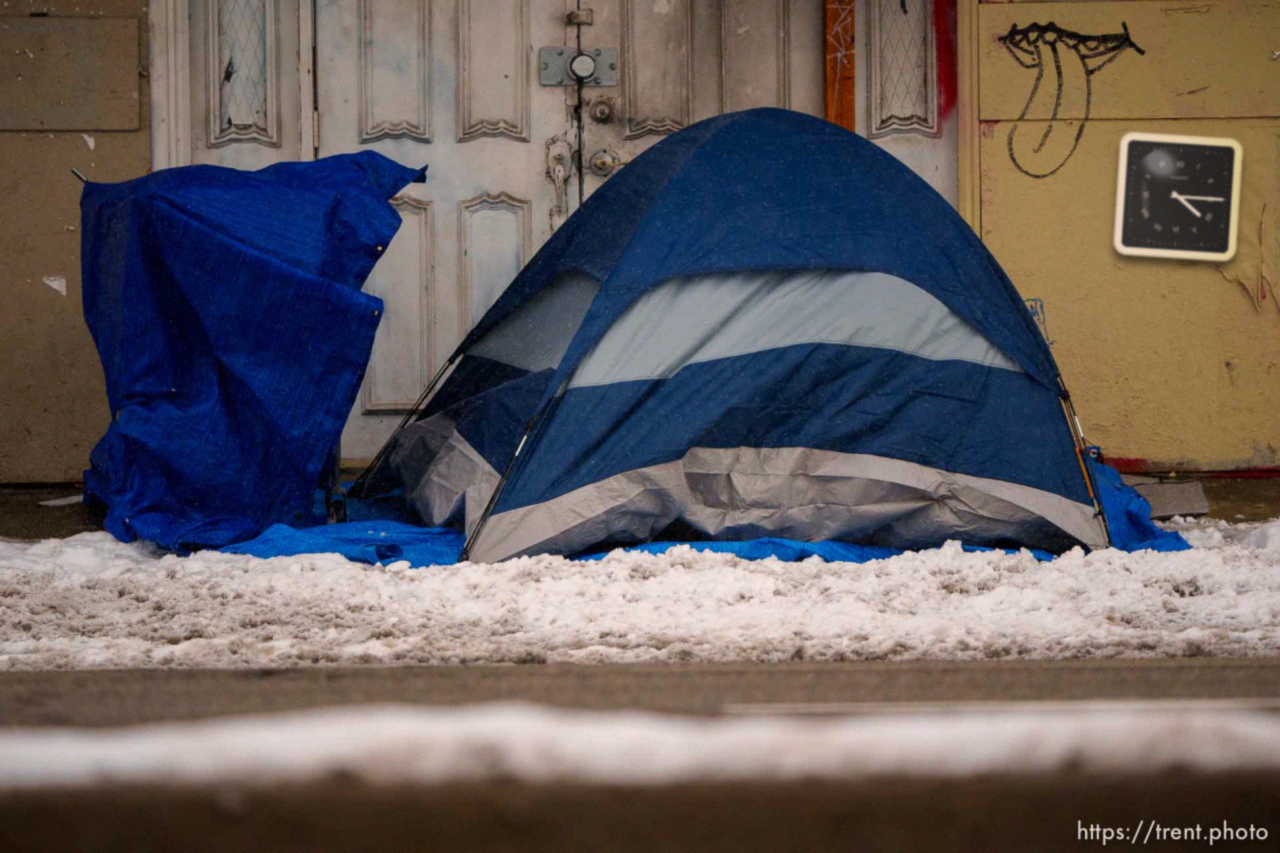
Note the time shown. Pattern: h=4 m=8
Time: h=4 m=15
